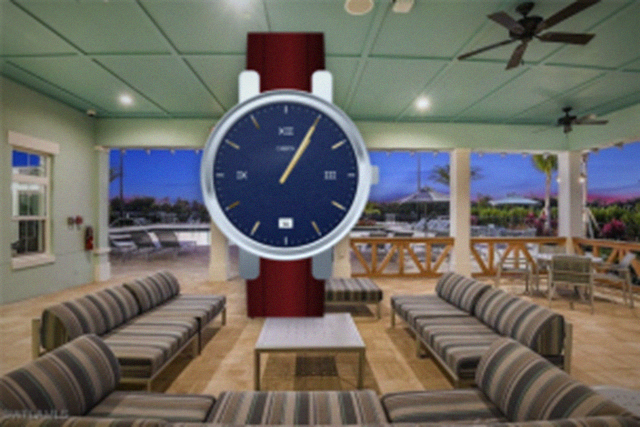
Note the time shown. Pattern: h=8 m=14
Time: h=1 m=5
